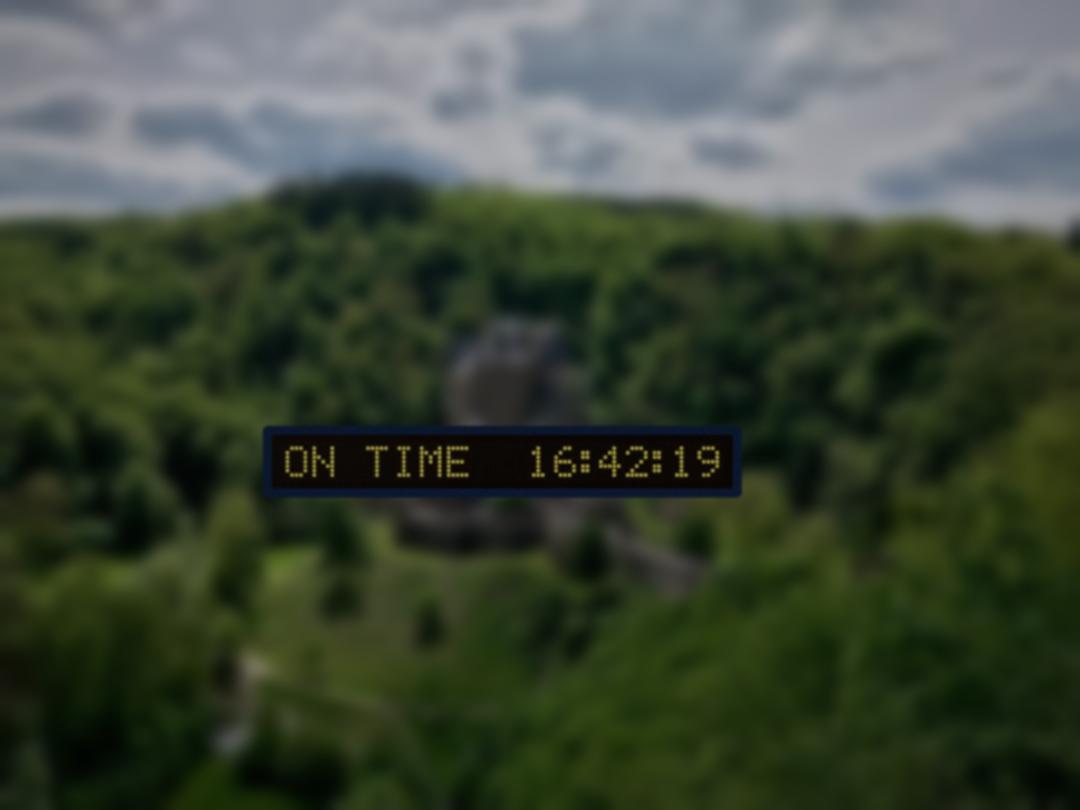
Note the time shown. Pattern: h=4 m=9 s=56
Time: h=16 m=42 s=19
